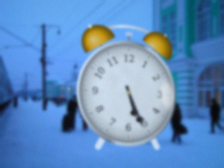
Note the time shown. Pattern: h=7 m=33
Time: h=5 m=26
